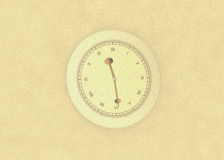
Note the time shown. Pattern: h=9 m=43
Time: h=11 m=29
